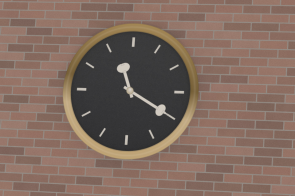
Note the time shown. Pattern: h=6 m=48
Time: h=11 m=20
